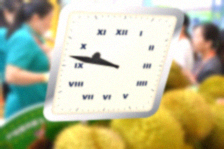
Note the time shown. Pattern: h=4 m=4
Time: h=9 m=47
